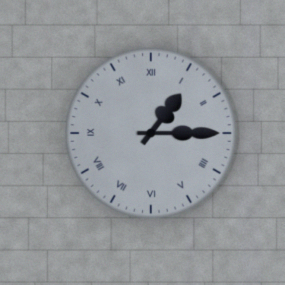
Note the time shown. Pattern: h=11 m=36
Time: h=1 m=15
